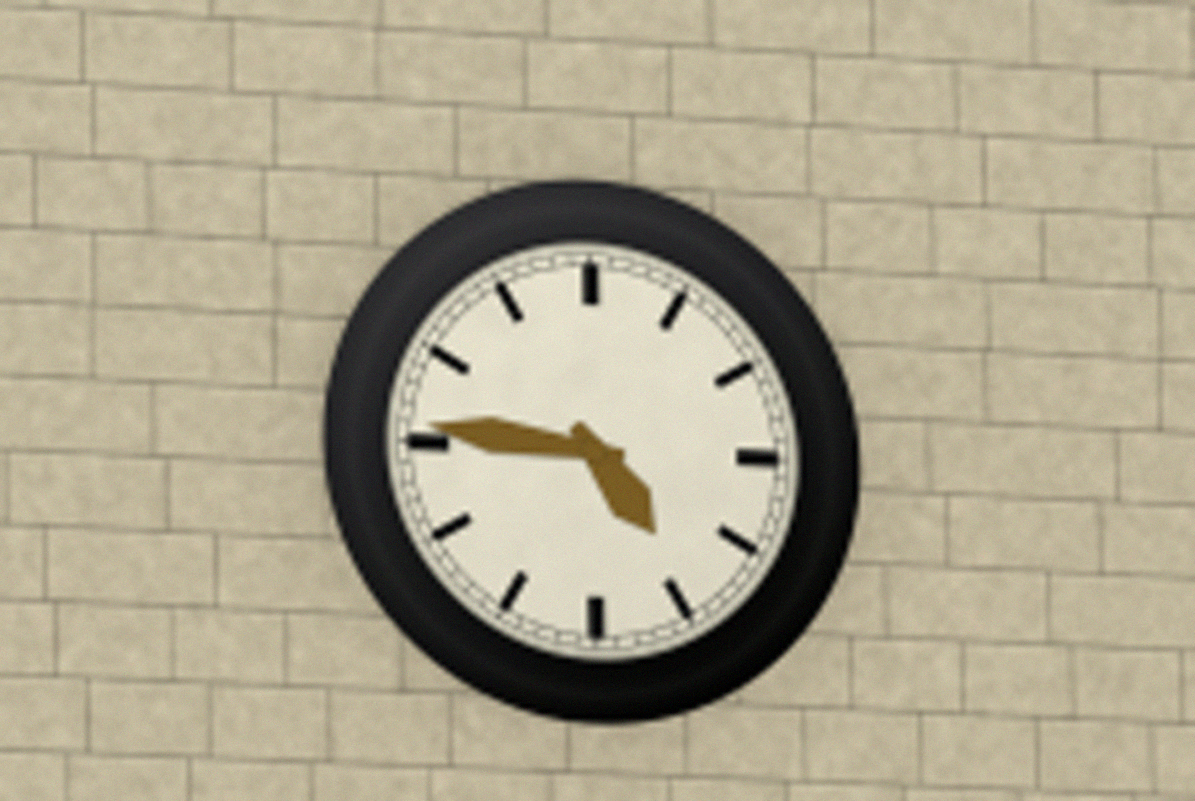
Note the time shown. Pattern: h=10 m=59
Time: h=4 m=46
